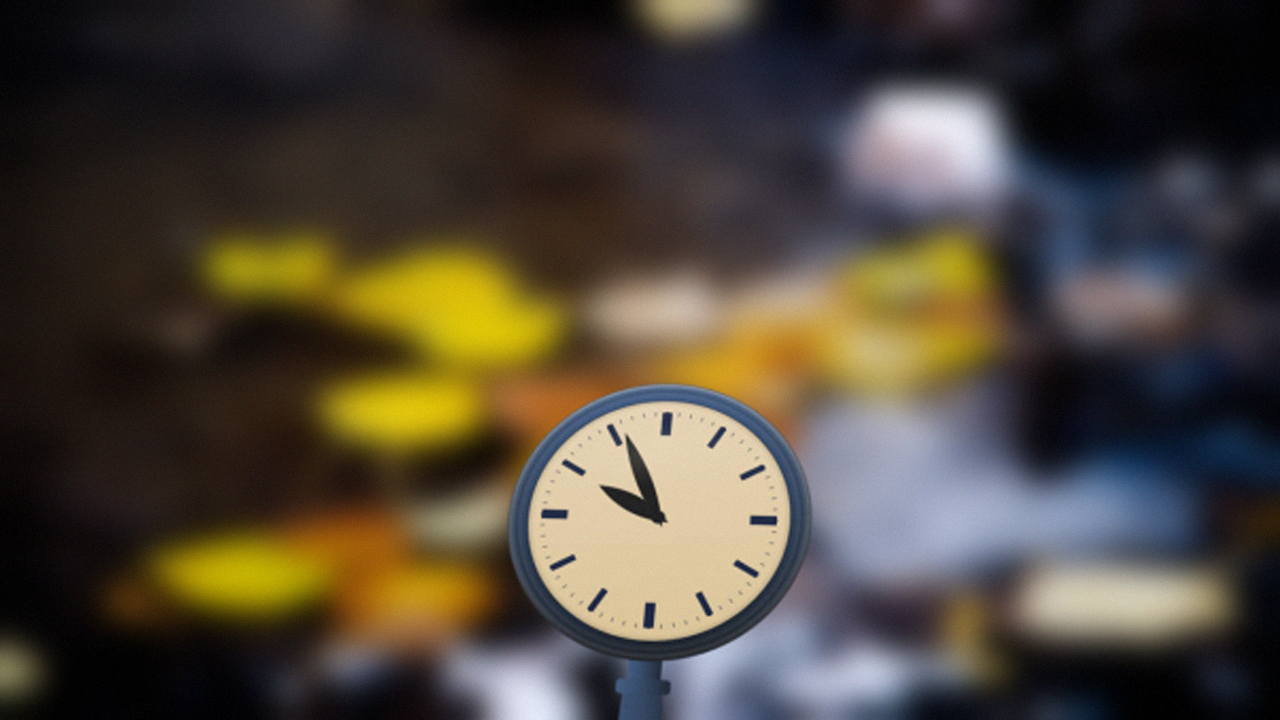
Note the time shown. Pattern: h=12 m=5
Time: h=9 m=56
